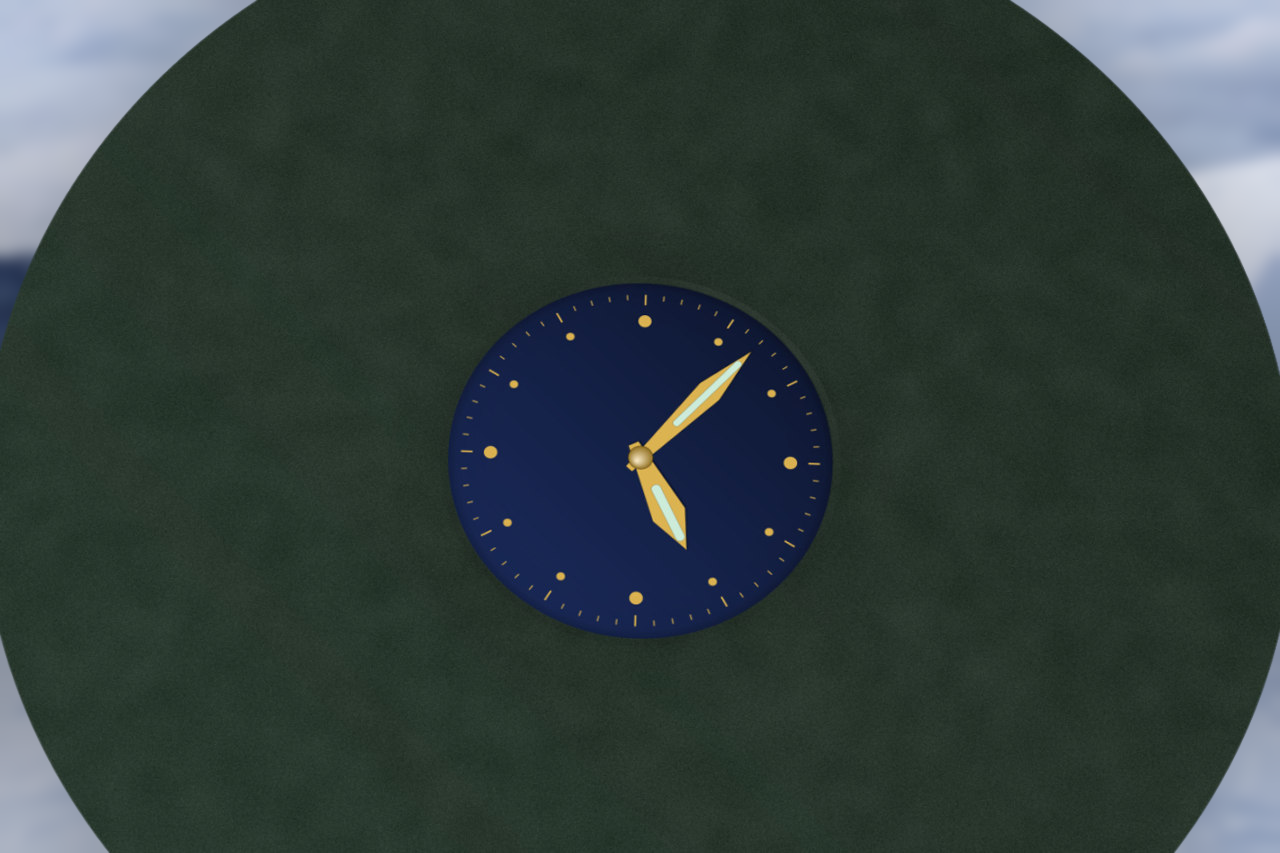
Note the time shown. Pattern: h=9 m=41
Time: h=5 m=7
